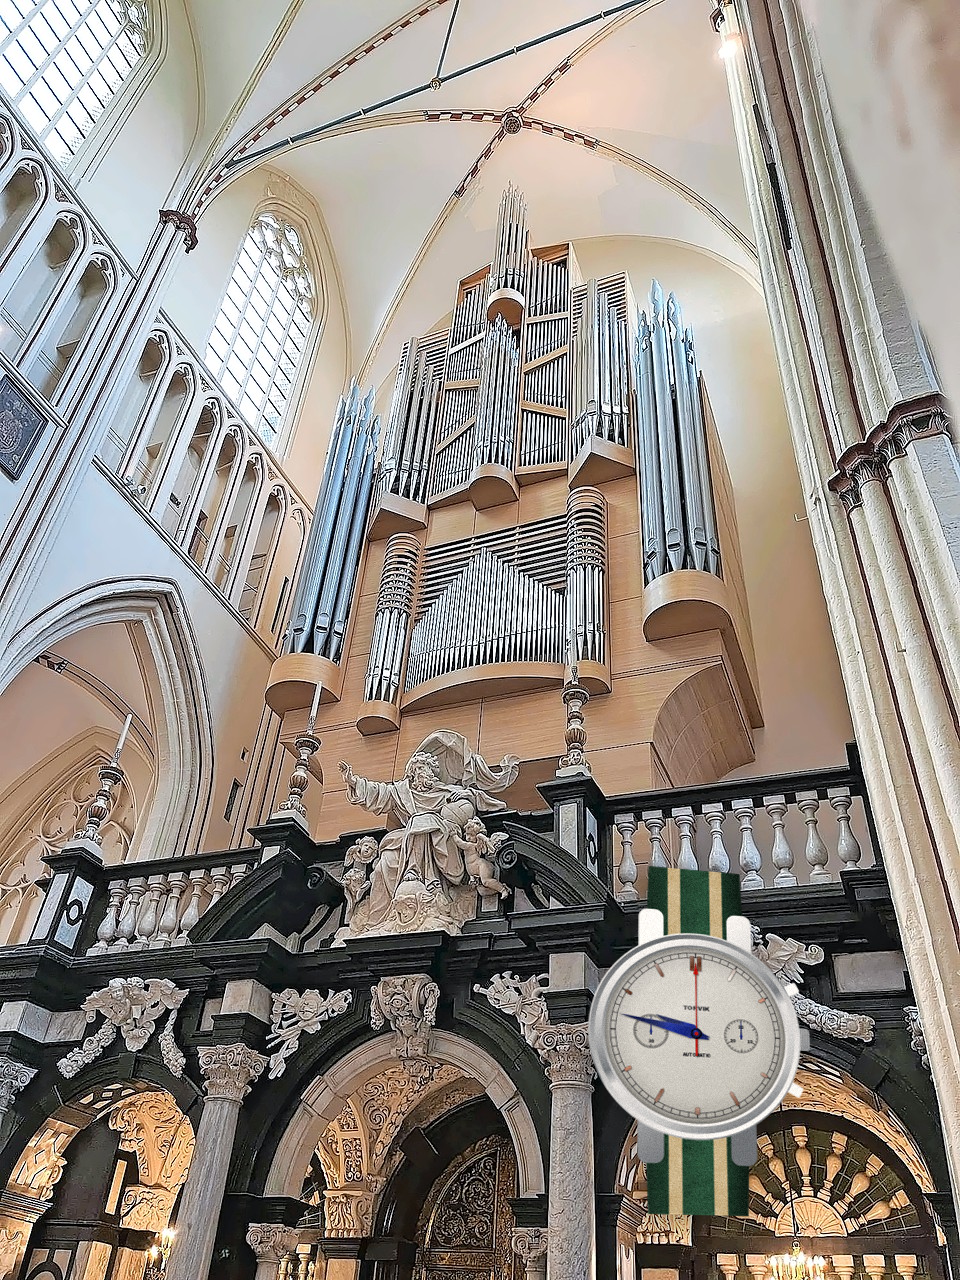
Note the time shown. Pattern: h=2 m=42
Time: h=9 m=47
